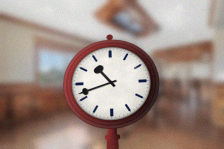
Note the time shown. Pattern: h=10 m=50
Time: h=10 m=42
